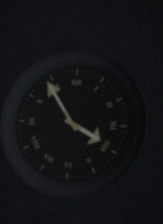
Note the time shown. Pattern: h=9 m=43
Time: h=3 m=54
